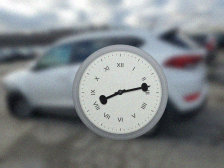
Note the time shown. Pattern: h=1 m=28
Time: h=8 m=13
